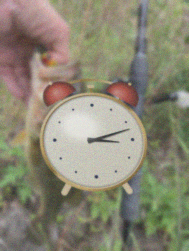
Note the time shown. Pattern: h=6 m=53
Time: h=3 m=12
